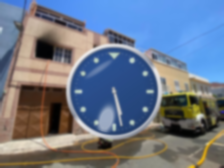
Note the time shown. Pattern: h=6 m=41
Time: h=5 m=28
